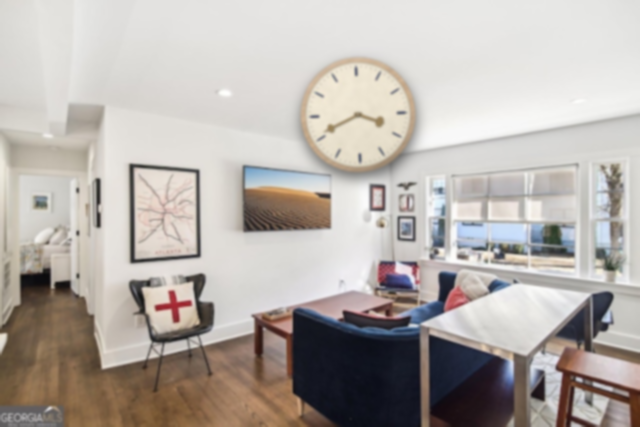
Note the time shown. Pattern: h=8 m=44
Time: h=3 m=41
